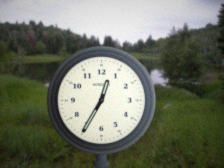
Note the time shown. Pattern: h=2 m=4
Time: h=12 m=35
